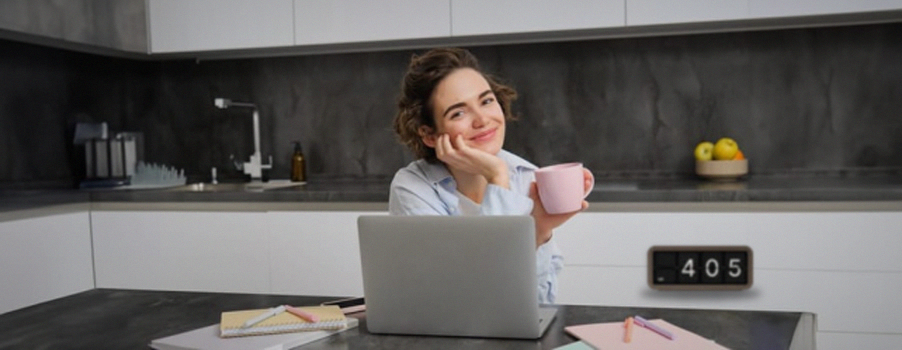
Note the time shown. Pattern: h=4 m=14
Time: h=4 m=5
